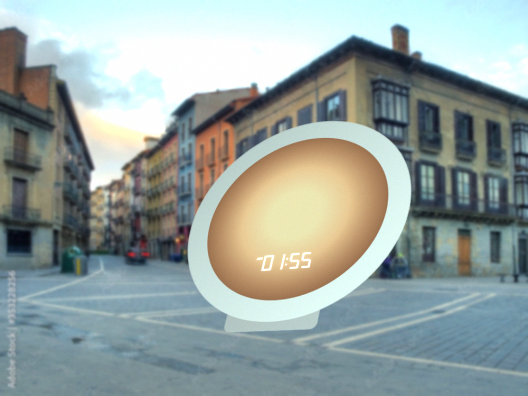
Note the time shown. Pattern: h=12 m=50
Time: h=1 m=55
